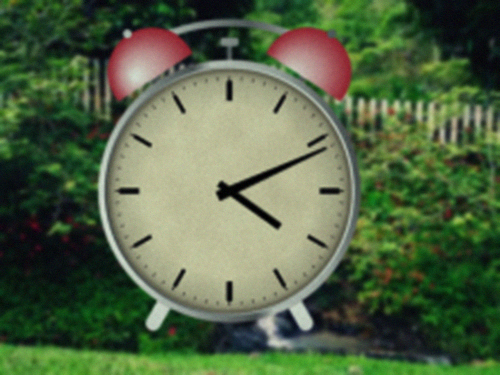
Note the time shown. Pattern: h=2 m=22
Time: h=4 m=11
